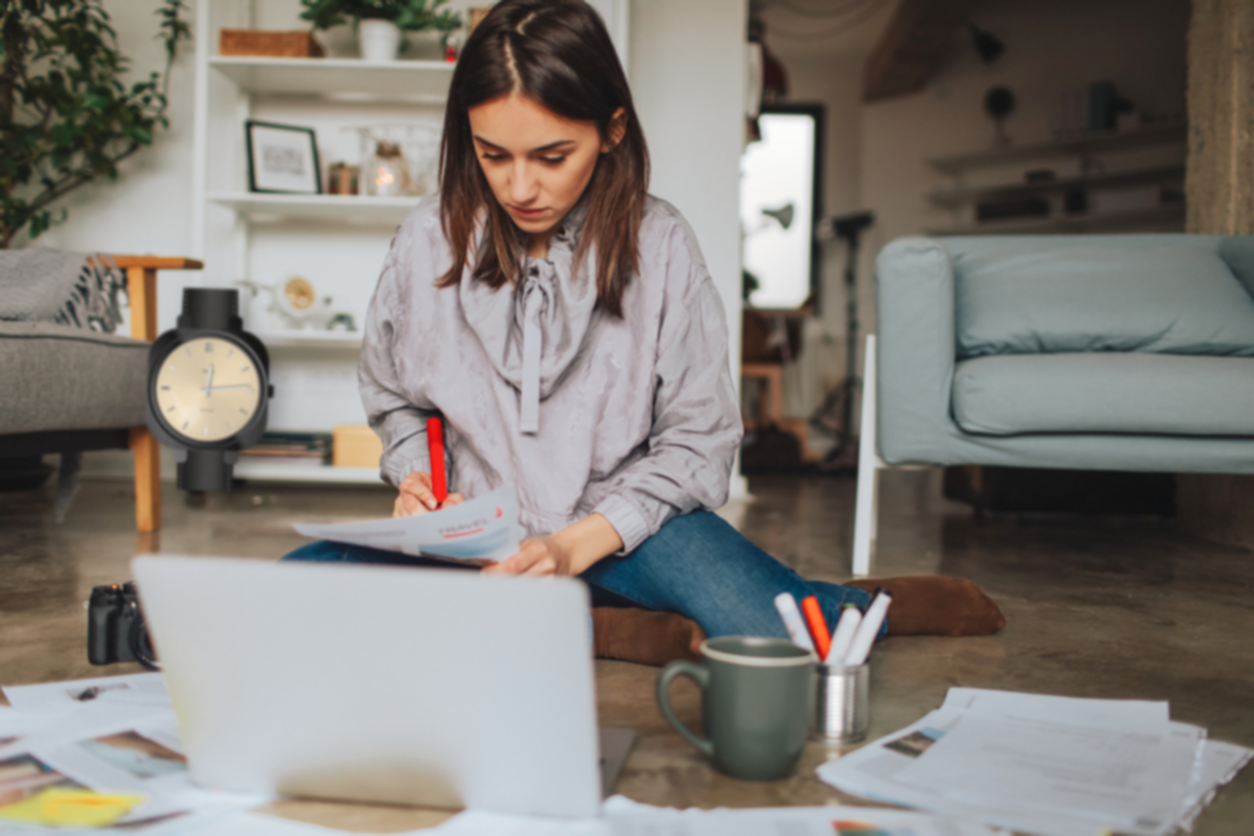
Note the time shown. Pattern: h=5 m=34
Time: h=12 m=14
